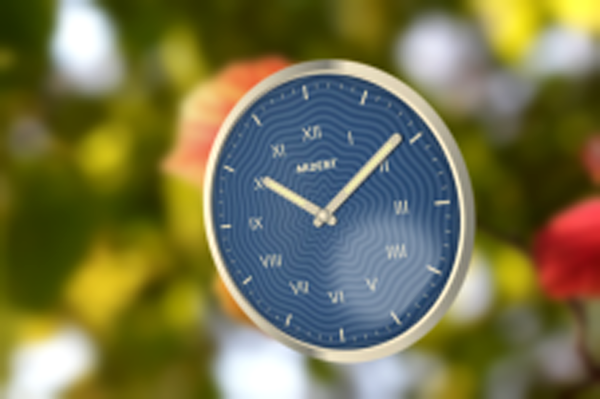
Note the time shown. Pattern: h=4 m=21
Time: h=10 m=9
